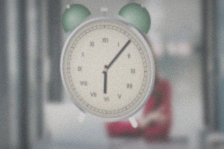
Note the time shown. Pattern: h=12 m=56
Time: h=6 m=7
